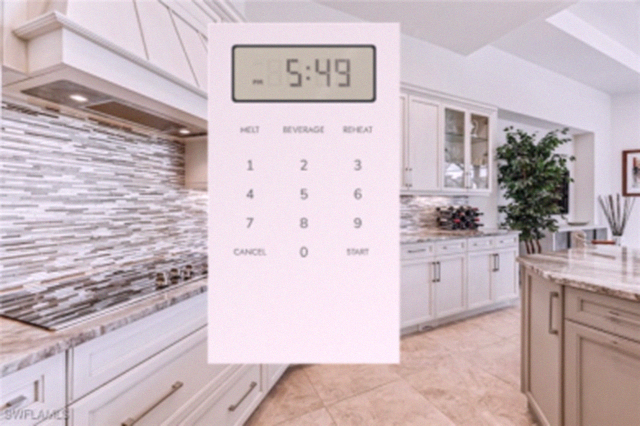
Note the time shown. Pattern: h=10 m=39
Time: h=5 m=49
